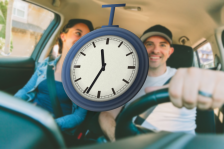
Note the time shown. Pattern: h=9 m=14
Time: h=11 m=34
